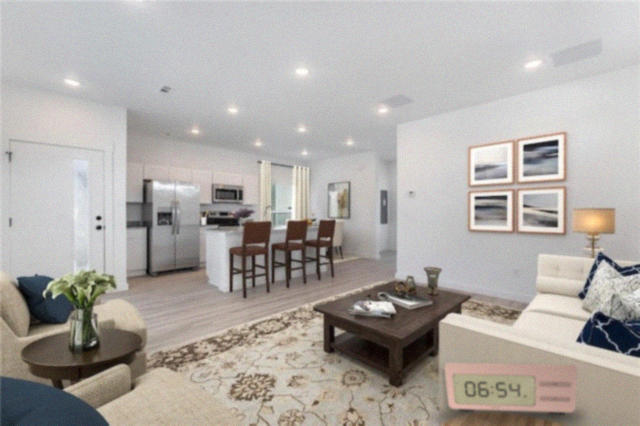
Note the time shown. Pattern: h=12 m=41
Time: h=6 m=54
